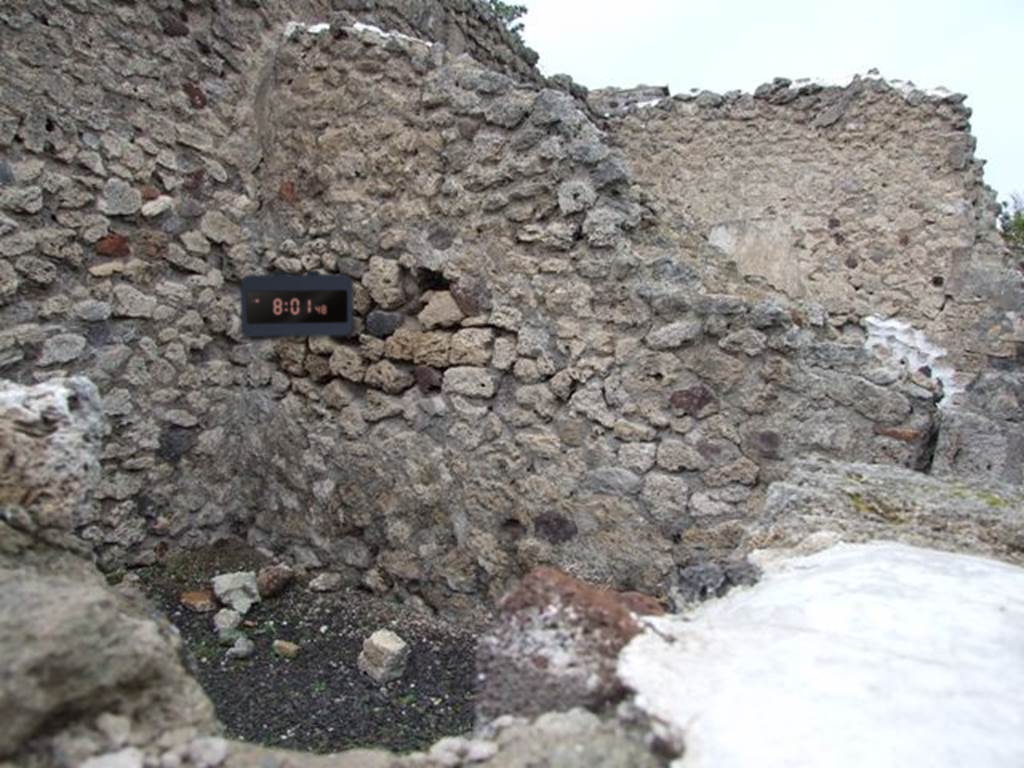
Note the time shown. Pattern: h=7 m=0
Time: h=8 m=1
